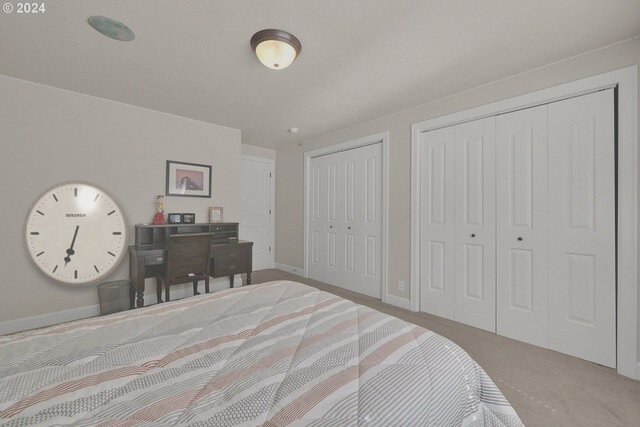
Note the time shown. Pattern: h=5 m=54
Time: h=6 m=33
